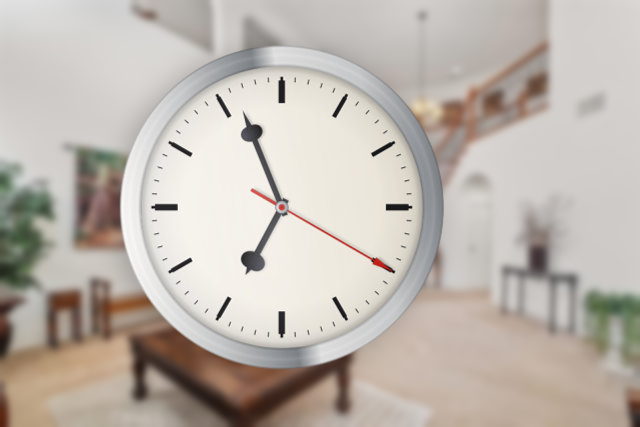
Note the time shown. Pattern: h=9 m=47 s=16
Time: h=6 m=56 s=20
